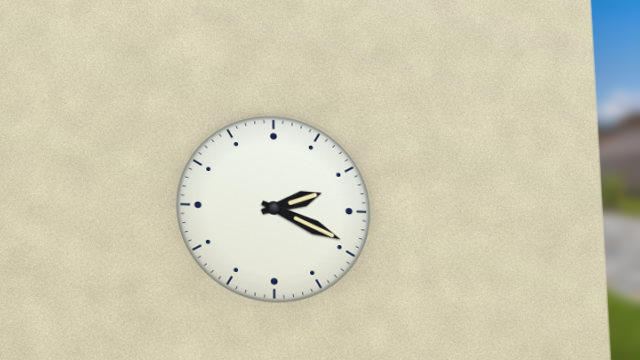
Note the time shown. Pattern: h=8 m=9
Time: h=2 m=19
